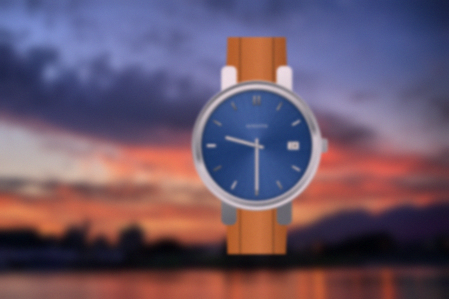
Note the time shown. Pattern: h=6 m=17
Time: h=9 m=30
